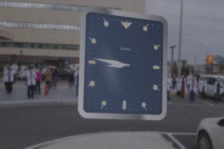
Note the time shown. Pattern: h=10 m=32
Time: h=8 m=46
